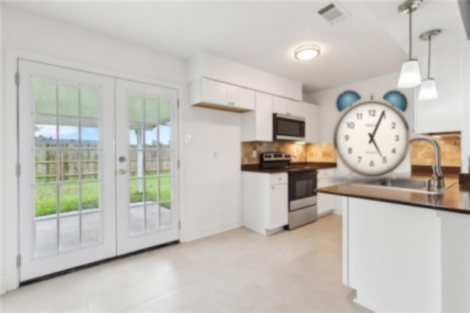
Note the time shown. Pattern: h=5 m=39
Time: h=5 m=4
